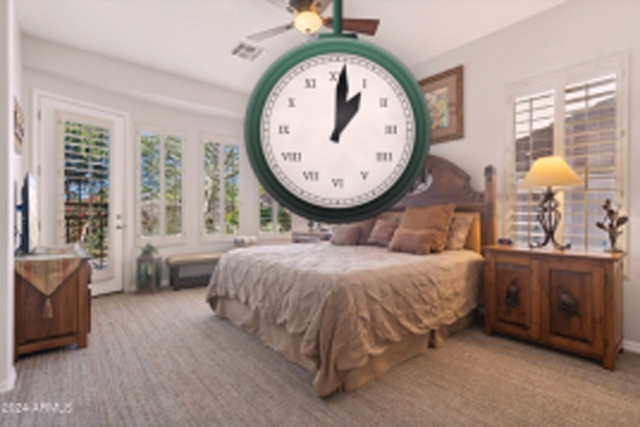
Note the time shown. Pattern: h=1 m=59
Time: h=1 m=1
